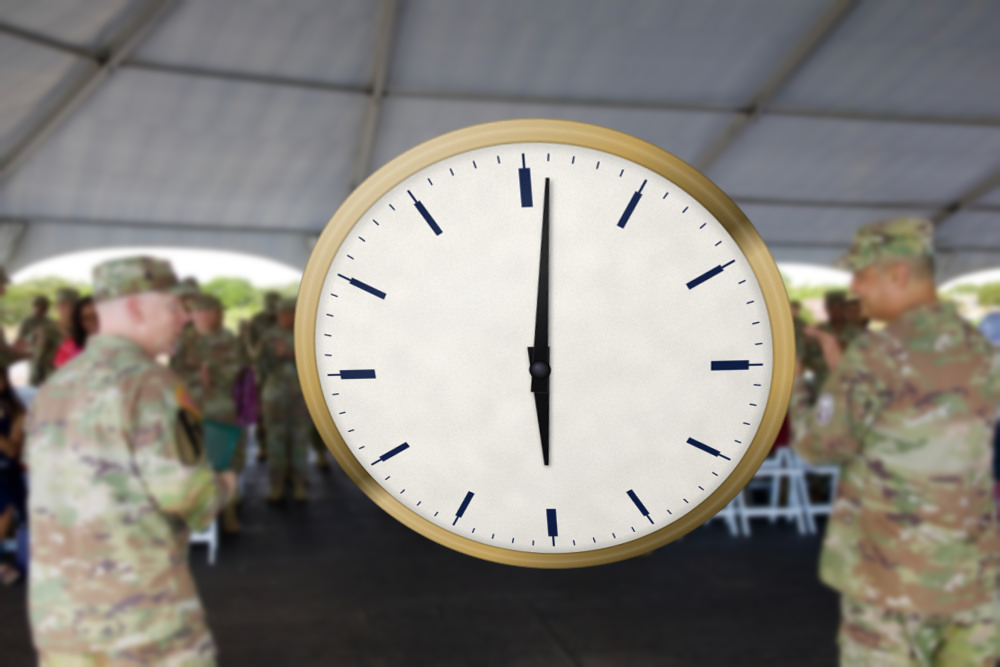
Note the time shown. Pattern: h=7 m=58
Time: h=6 m=1
